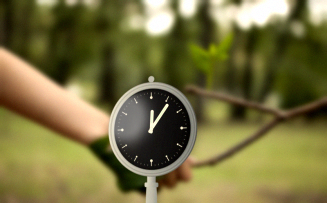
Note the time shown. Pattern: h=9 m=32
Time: h=12 m=6
